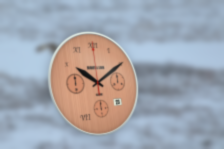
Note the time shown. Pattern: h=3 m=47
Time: h=10 m=10
